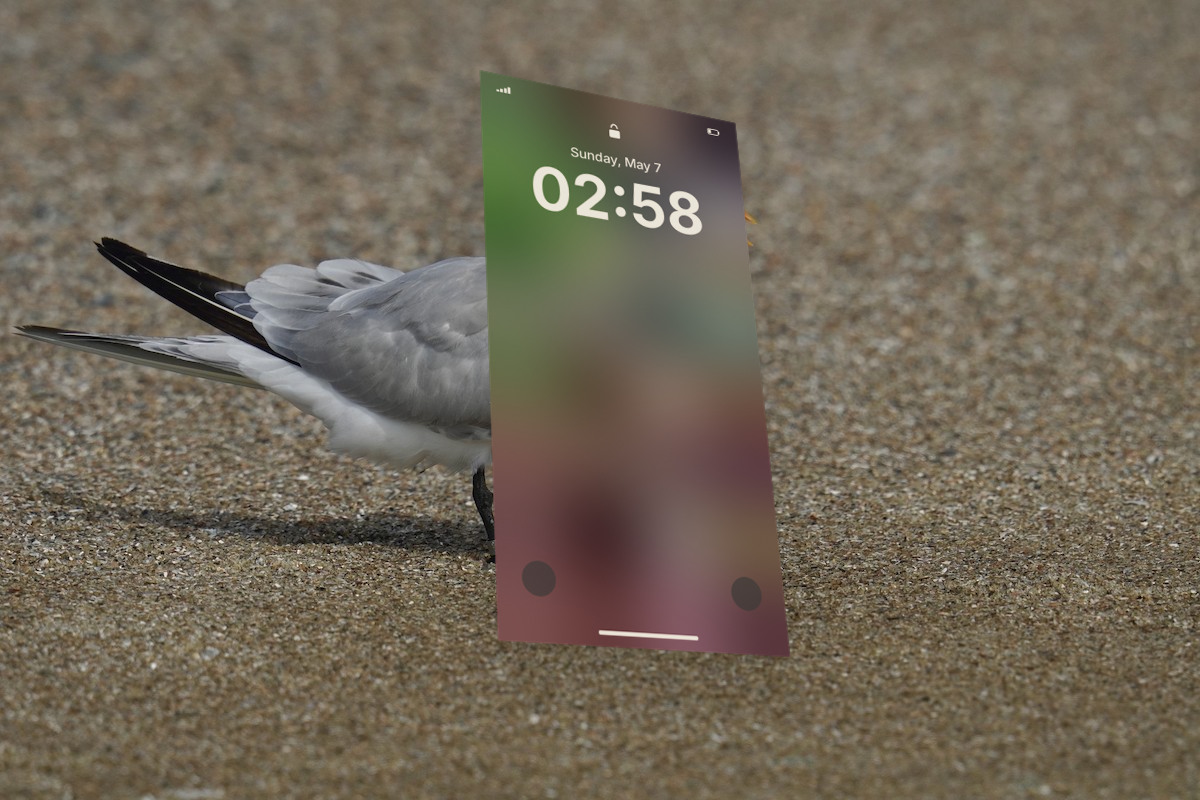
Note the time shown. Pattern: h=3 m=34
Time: h=2 m=58
